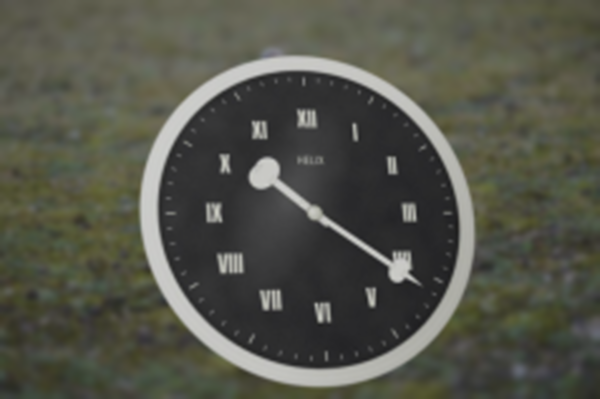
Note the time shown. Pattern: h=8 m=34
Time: h=10 m=21
